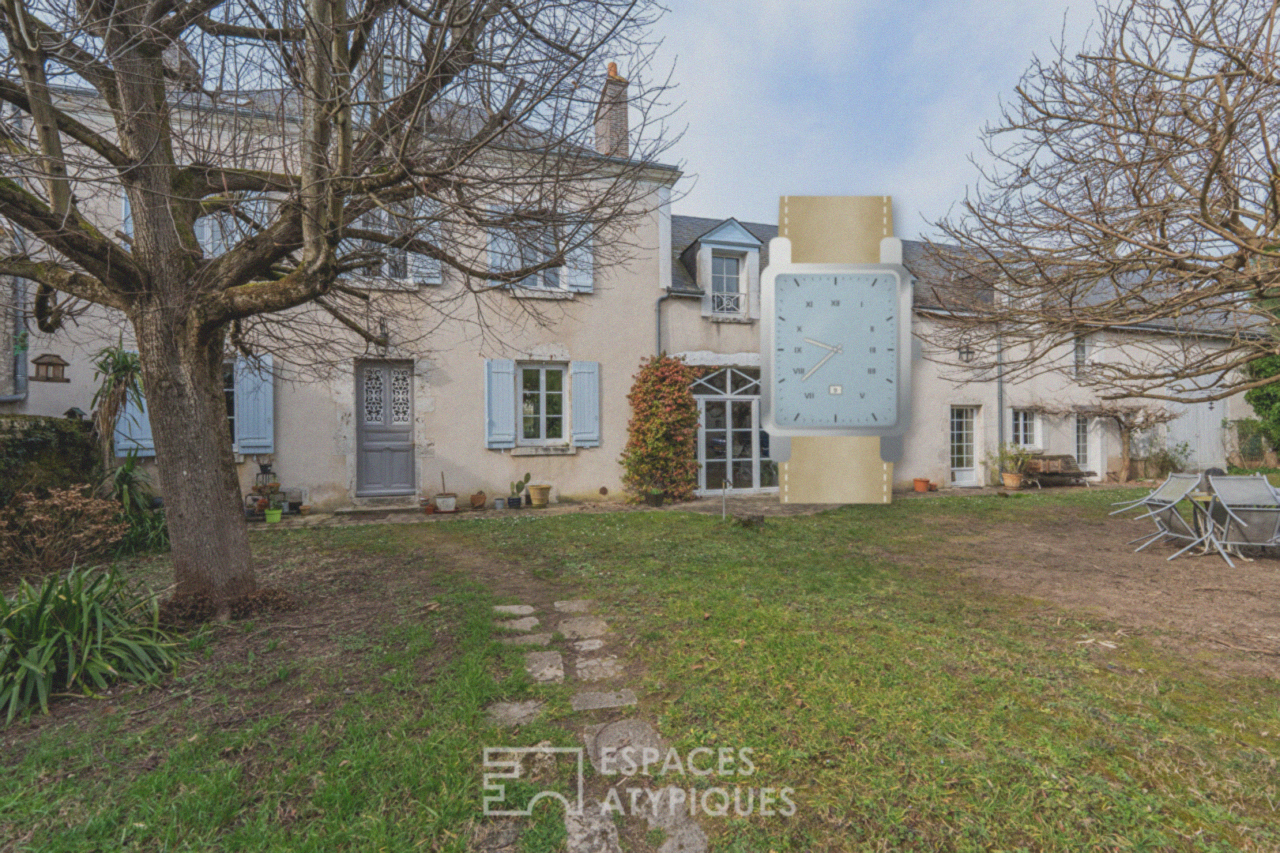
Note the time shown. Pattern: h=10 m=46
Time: h=9 m=38
